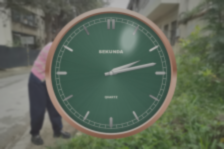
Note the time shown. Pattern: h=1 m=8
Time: h=2 m=13
